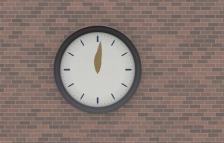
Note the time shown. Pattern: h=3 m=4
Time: h=12 m=1
